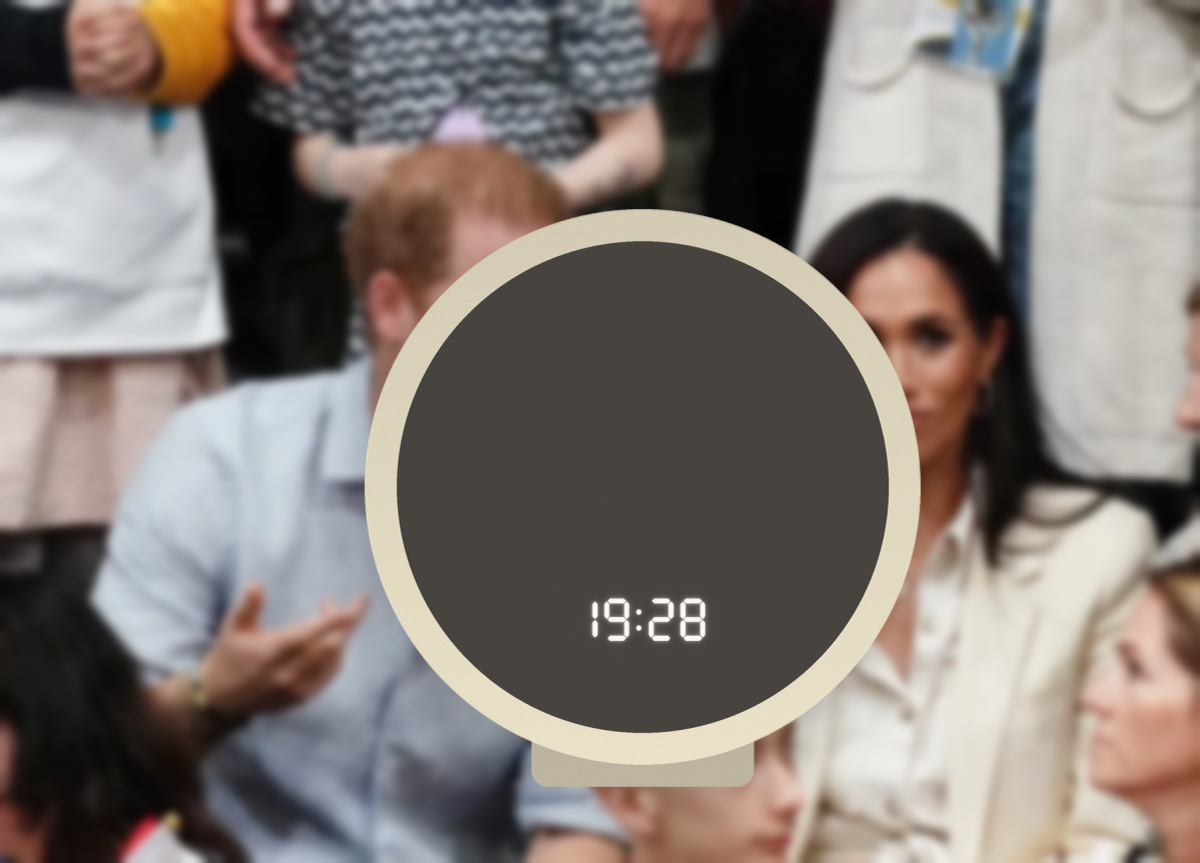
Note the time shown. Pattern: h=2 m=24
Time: h=19 m=28
